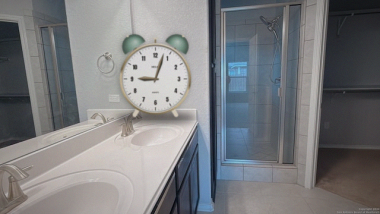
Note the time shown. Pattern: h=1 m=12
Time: h=9 m=3
